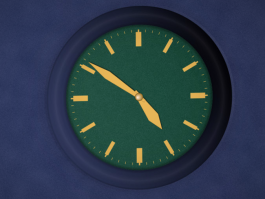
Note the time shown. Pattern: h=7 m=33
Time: h=4 m=51
